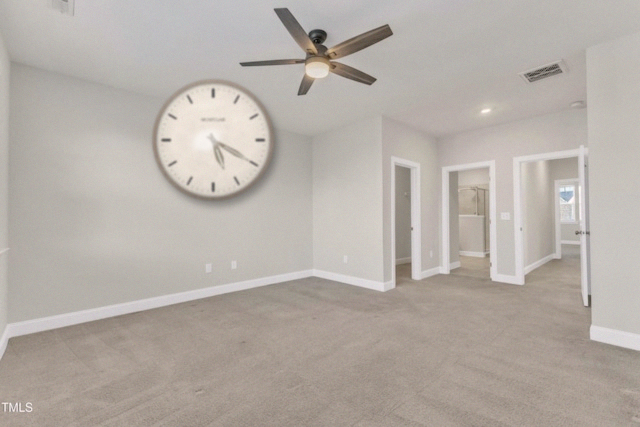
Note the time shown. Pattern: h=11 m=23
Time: h=5 m=20
